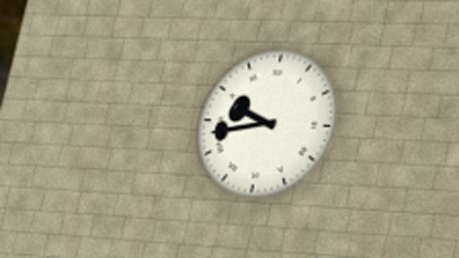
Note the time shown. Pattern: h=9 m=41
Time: h=9 m=43
